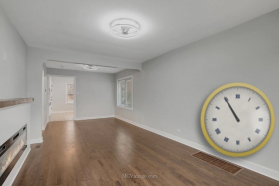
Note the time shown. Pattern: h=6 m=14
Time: h=10 m=55
